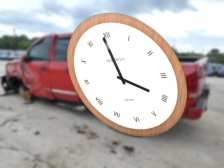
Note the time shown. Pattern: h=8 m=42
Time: h=3 m=59
